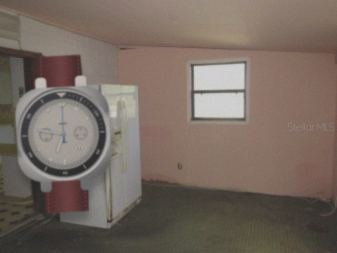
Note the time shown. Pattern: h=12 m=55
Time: h=6 m=47
